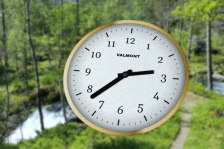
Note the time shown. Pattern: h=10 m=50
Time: h=2 m=38
